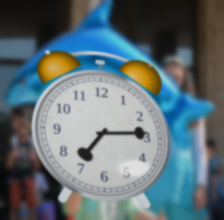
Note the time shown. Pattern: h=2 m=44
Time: h=7 m=14
